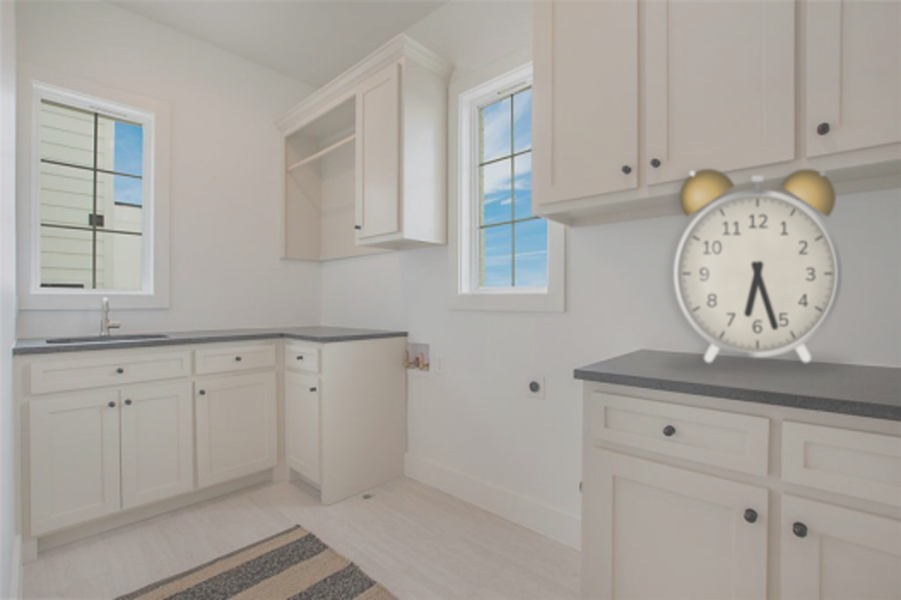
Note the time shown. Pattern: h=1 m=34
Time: h=6 m=27
